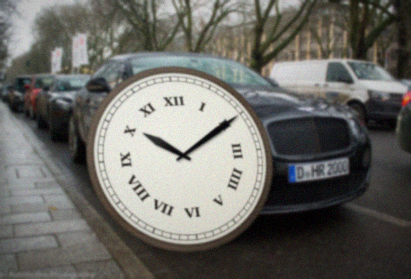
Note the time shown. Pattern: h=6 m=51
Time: h=10 m=10
